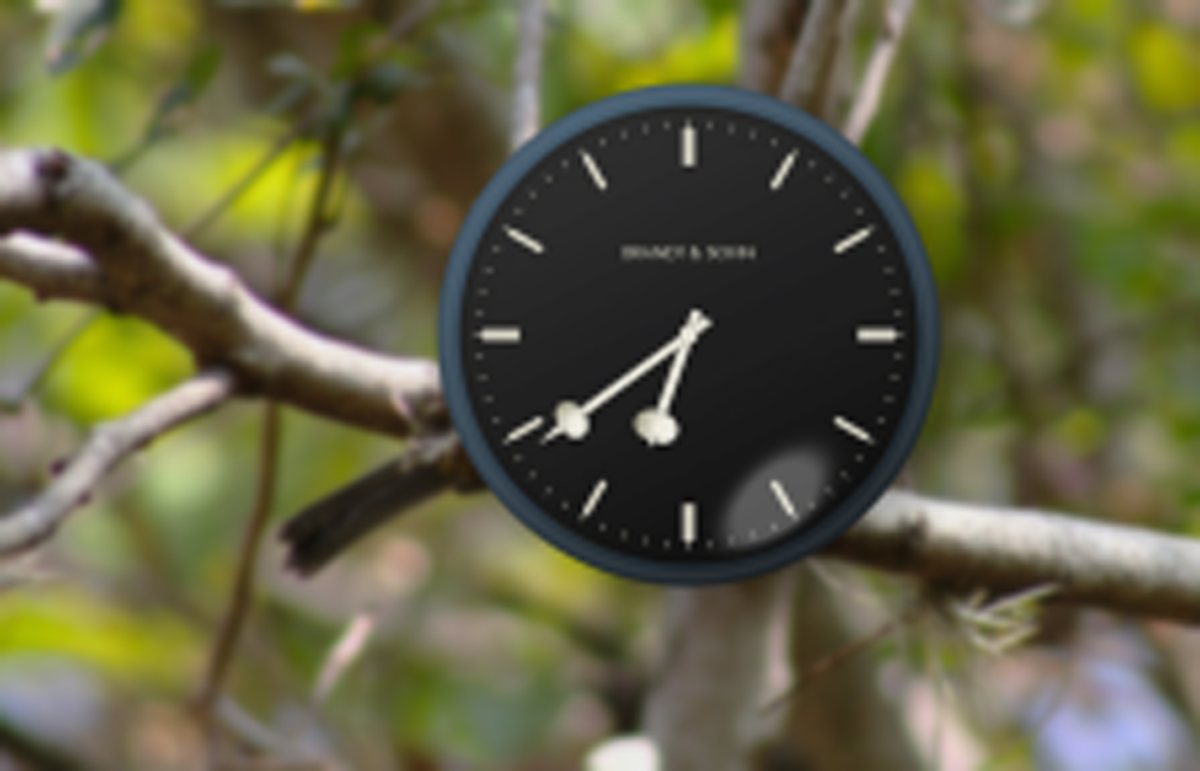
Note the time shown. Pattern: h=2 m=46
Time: h=6 m=39
